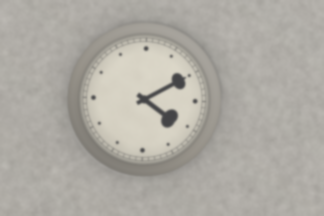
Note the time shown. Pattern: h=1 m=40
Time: h=4 m=10
